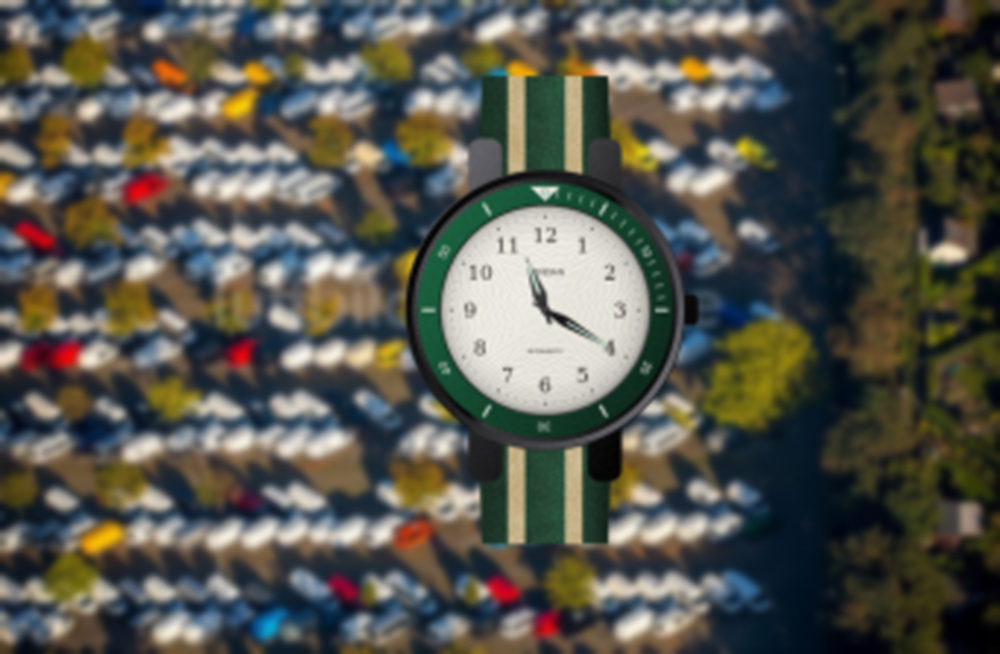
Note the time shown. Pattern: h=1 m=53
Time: h=11 m=20
